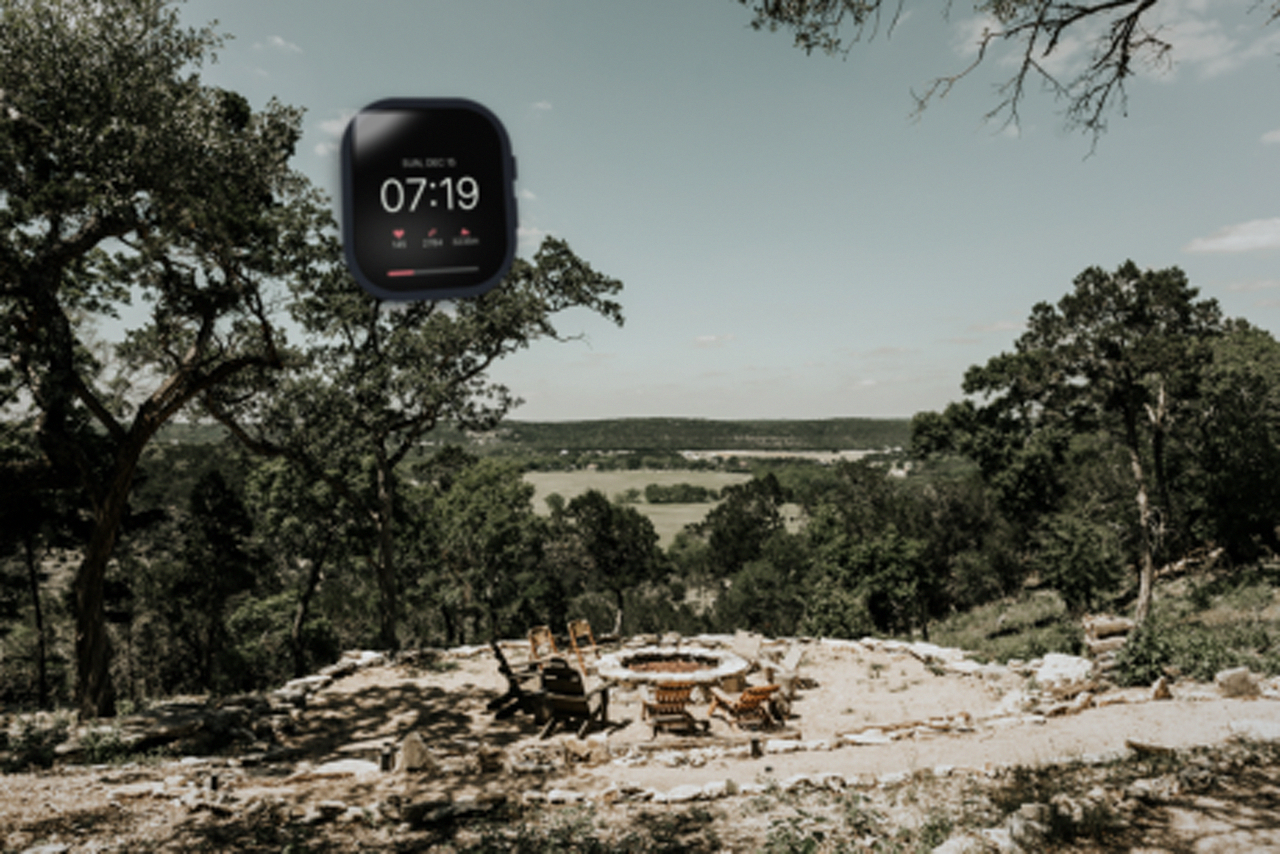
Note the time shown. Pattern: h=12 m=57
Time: h=7 m=19
